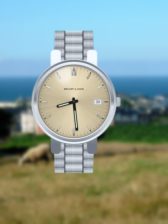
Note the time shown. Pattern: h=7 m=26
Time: h=8 m=29
